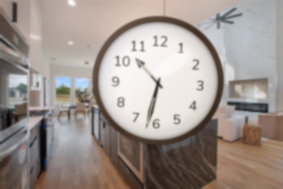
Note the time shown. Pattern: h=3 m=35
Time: h=10 m=32
